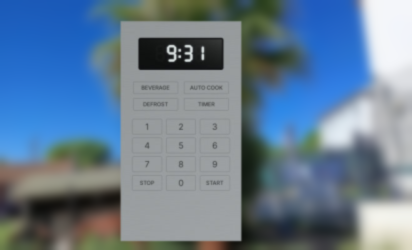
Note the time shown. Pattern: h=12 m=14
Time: h=9 m=31
